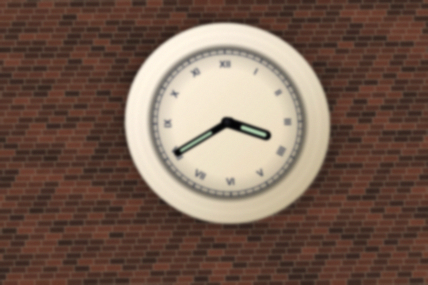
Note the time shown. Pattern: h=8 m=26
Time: h=3 m=40
